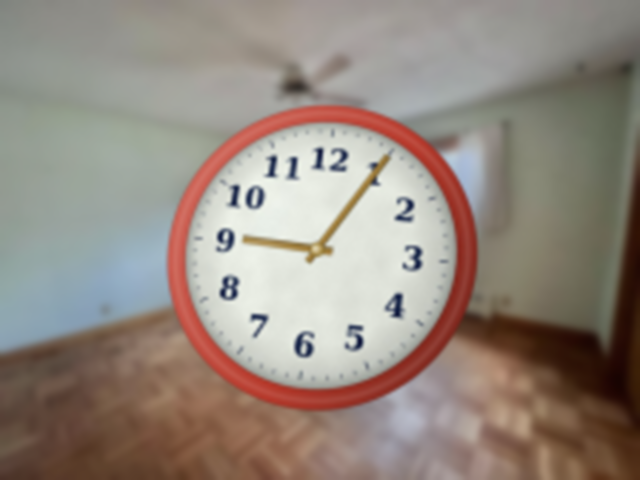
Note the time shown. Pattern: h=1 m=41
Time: h=9 m=5
